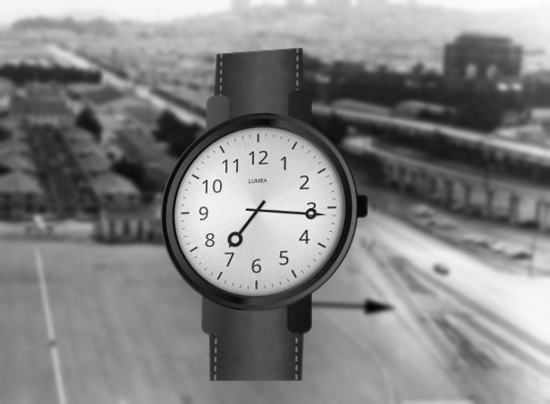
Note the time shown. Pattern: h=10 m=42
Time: h=7 m=16
